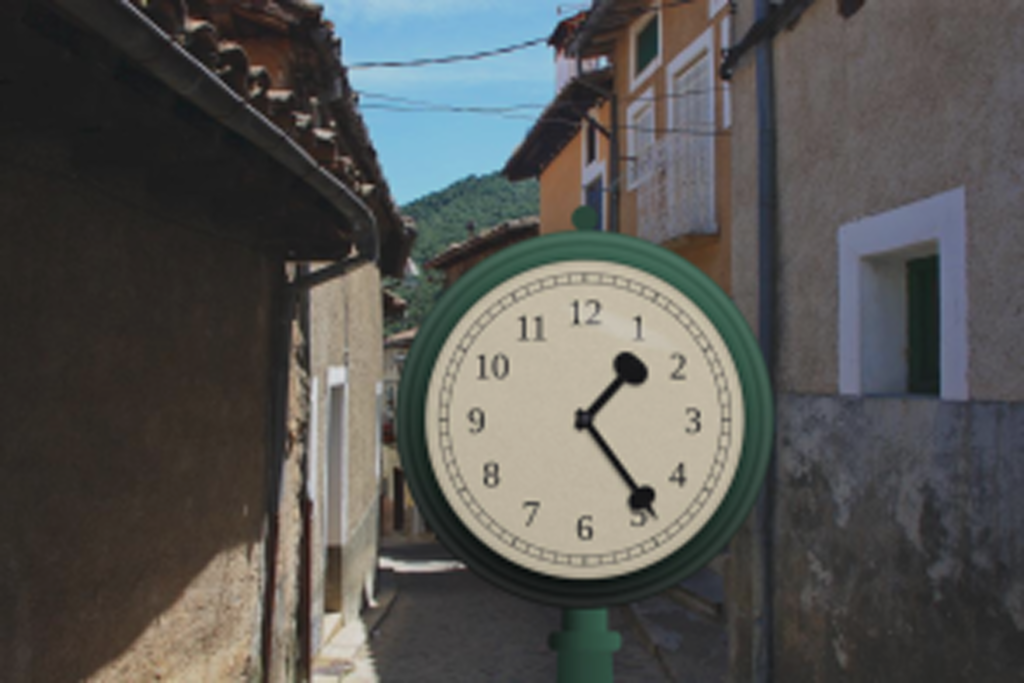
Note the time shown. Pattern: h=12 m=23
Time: h=1 m=24
